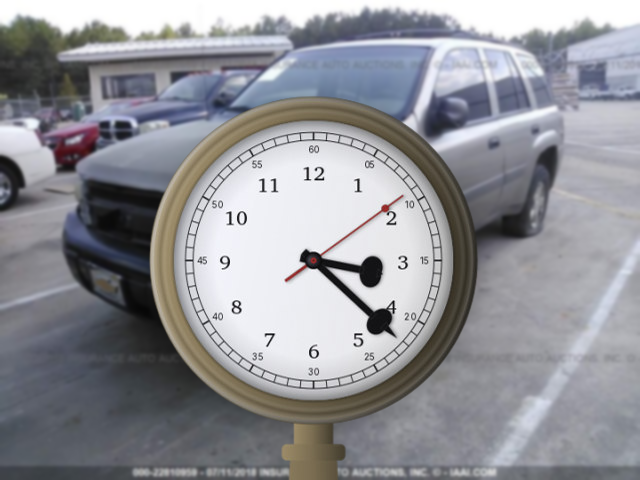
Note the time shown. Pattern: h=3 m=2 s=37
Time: h=3 m=22 s=9
